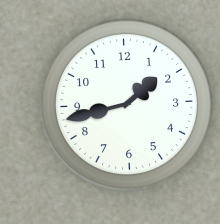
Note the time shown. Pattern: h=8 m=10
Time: h=1 m=43
